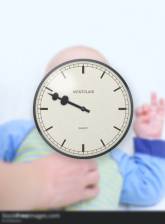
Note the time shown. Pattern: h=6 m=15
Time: h=9 m=49
